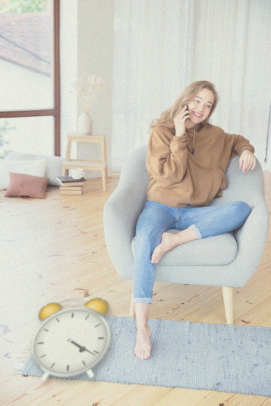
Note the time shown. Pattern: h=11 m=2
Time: h=4 m=21
